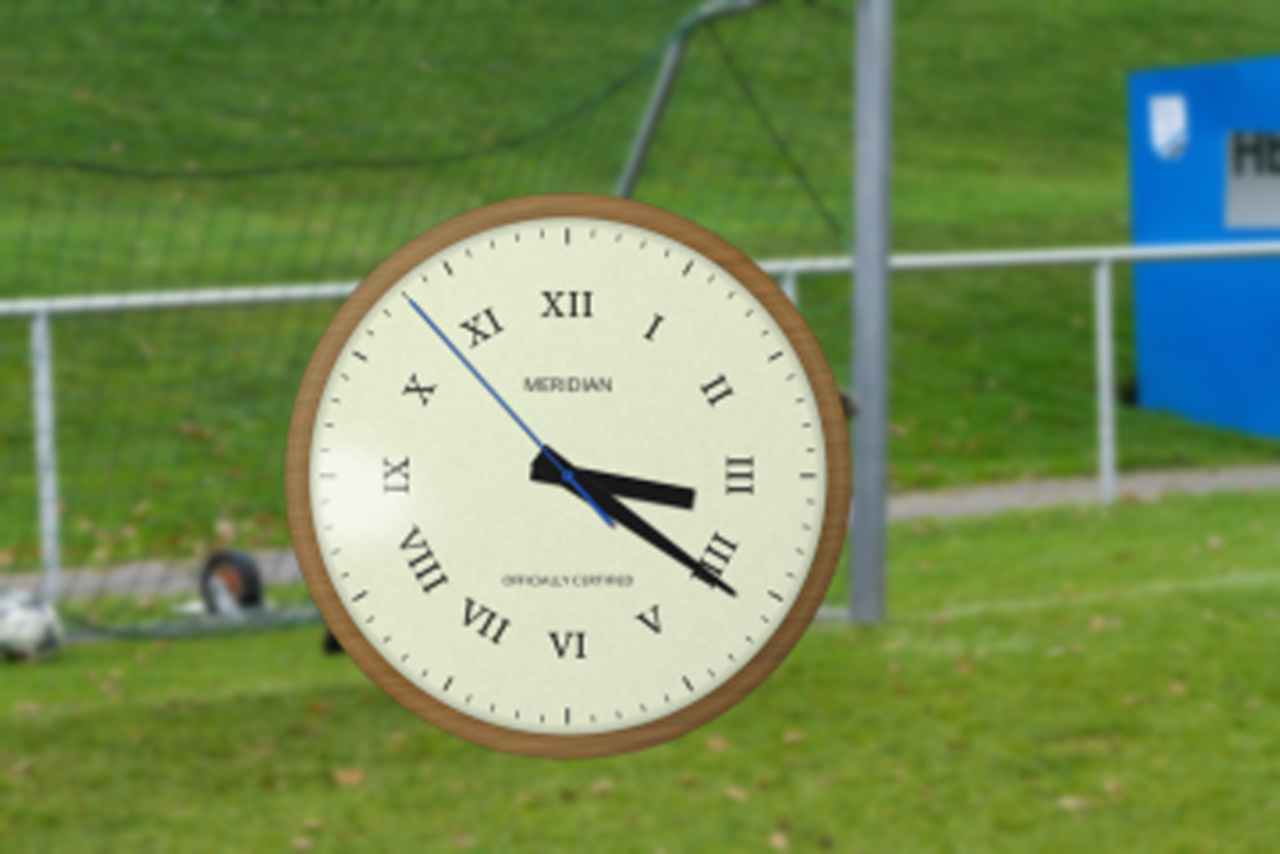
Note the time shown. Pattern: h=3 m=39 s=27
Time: h=3 m=20 s=53
